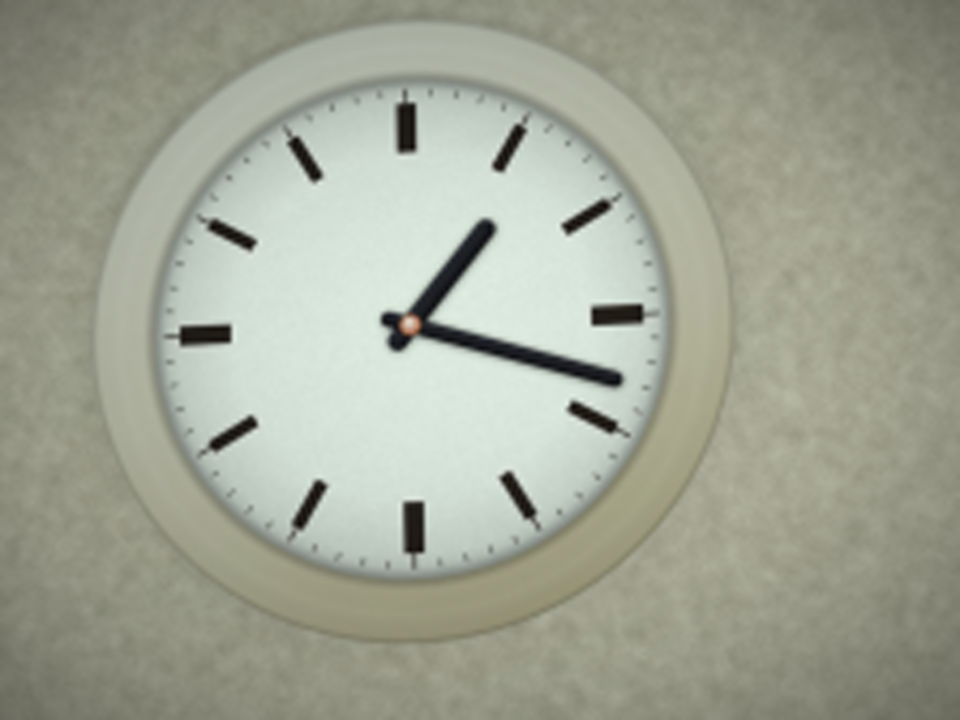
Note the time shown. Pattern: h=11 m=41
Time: h=1 m=18
